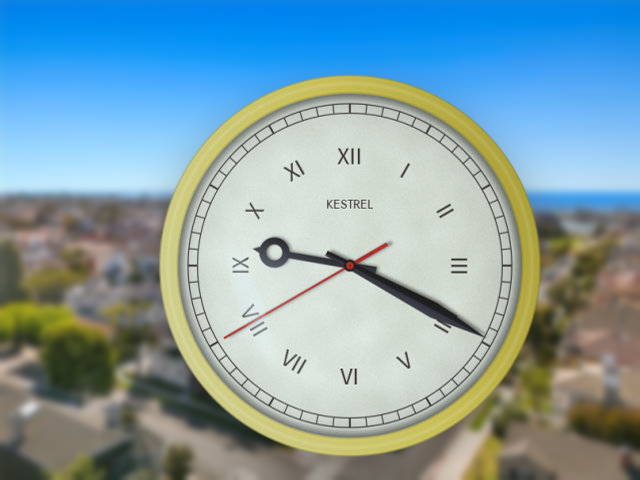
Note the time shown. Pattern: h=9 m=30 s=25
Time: h=9 m=19 s=40
